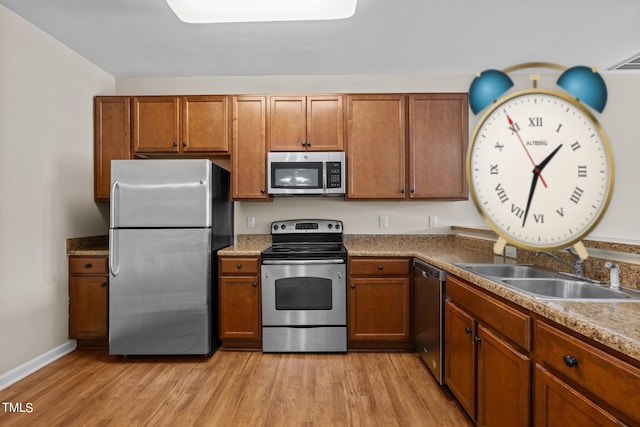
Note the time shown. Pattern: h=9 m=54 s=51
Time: h=1 m=32 s=55
